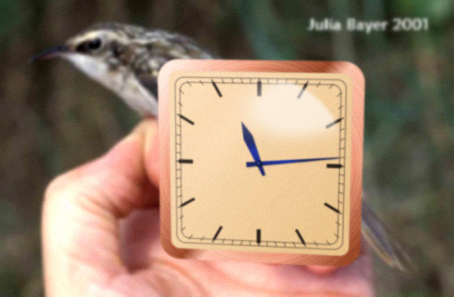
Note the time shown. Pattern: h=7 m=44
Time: h=11 m=14
